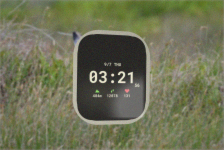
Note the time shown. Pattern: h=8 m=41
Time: h=3 m=21
